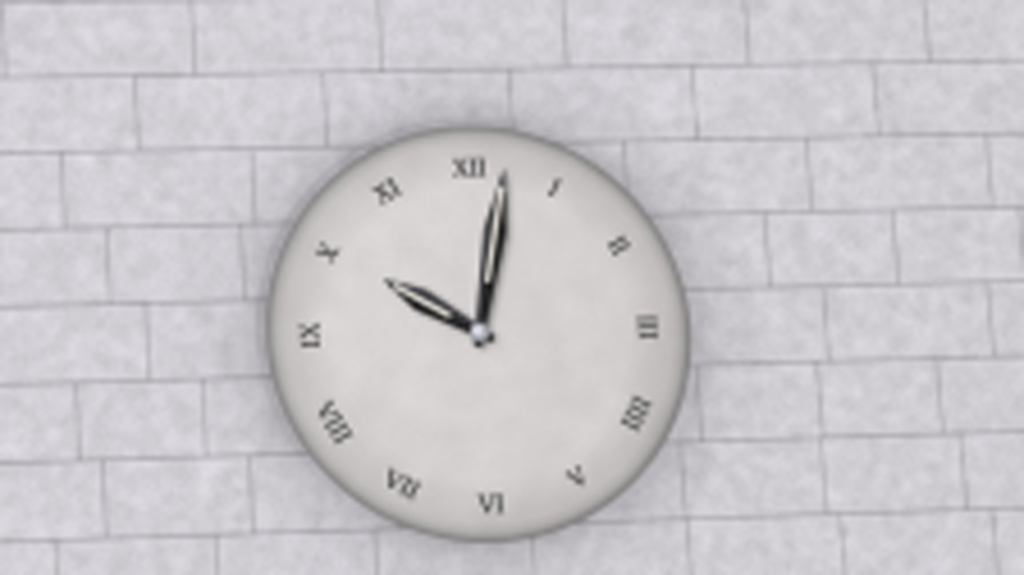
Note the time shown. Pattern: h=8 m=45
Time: h=10 m=2
